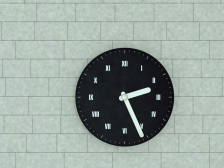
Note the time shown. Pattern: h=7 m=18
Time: h=2 m=26
